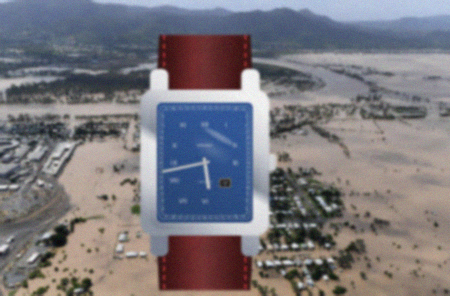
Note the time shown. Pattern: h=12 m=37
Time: h=5 m=43
